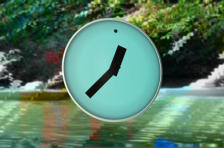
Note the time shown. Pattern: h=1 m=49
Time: h=12 m=37
